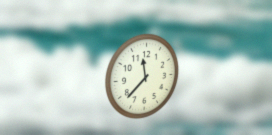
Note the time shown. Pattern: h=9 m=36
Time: h=11 m=38
